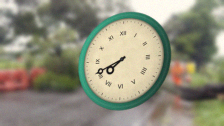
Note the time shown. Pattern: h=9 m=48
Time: h=7 m=41
